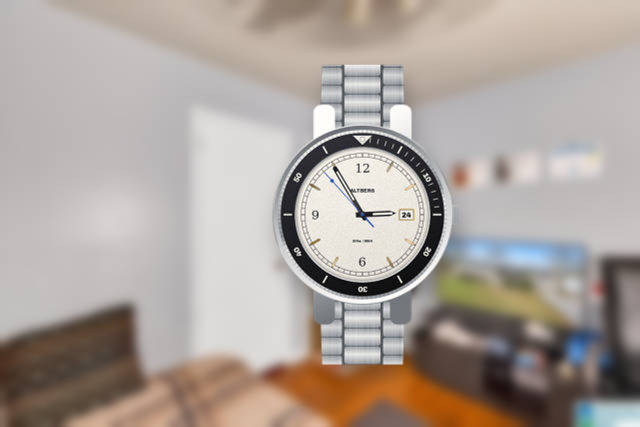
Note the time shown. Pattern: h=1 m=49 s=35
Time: h=2 m=54 s=53
